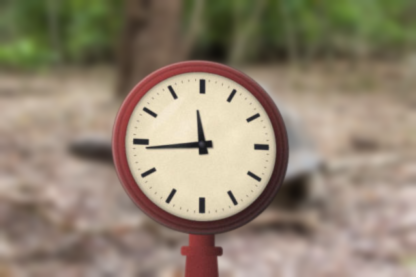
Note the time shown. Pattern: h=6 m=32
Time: h=11 m=44
